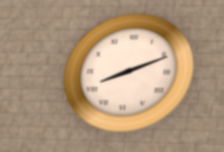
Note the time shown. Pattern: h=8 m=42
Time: h=8 m=11
